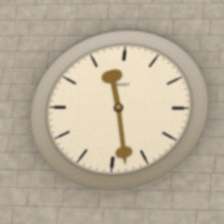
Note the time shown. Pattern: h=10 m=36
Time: h=11 m=28
